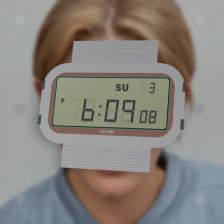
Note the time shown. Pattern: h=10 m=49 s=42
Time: h=6 m=9 s=8
